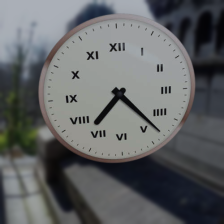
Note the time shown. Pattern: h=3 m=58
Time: h=7 m=23
